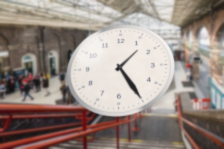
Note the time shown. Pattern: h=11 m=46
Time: h=1 m=25
